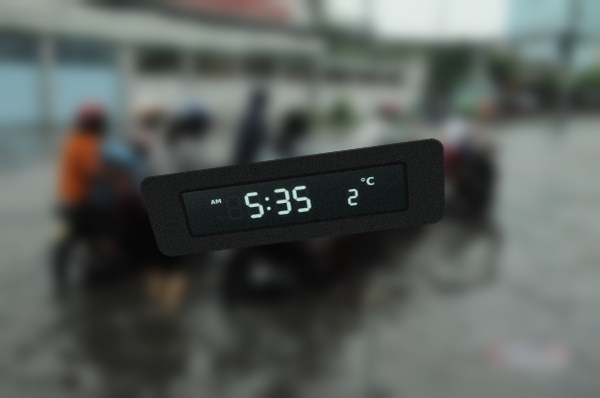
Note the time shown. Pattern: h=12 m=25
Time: h=5 m=35
